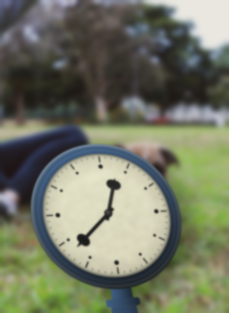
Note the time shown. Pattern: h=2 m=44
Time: h=12 m=38
